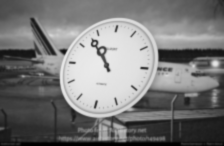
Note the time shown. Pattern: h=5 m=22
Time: h=10 m=53
